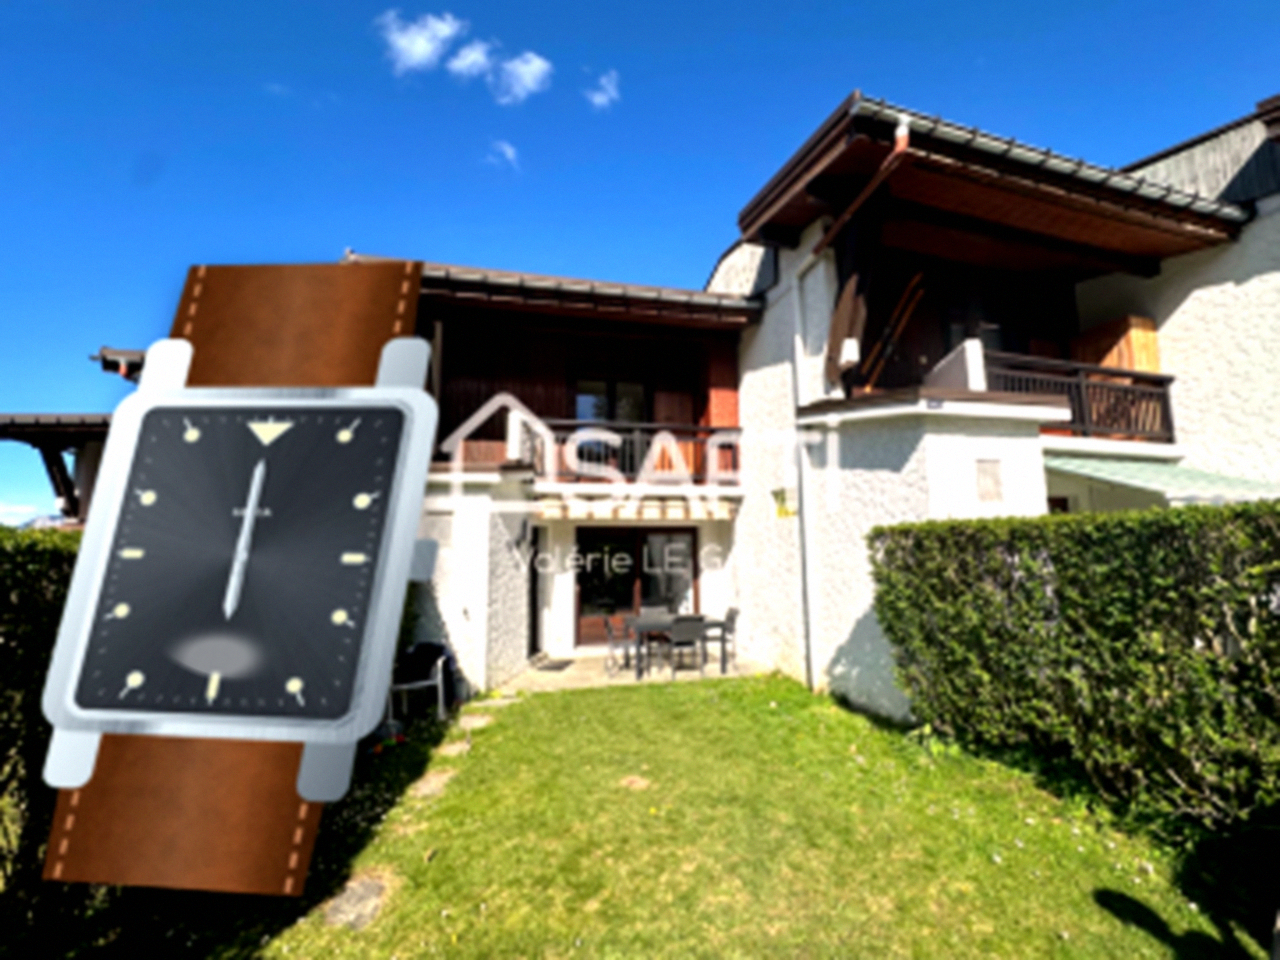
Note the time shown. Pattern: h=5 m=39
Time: h=6 m=0
